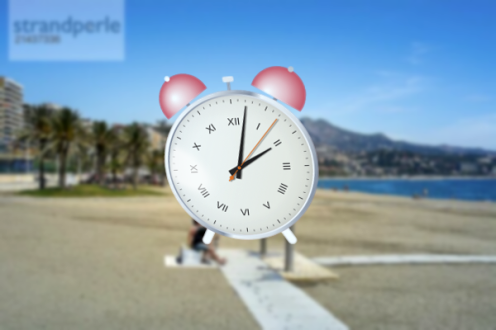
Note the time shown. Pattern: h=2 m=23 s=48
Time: h=2 m=2 s=7
